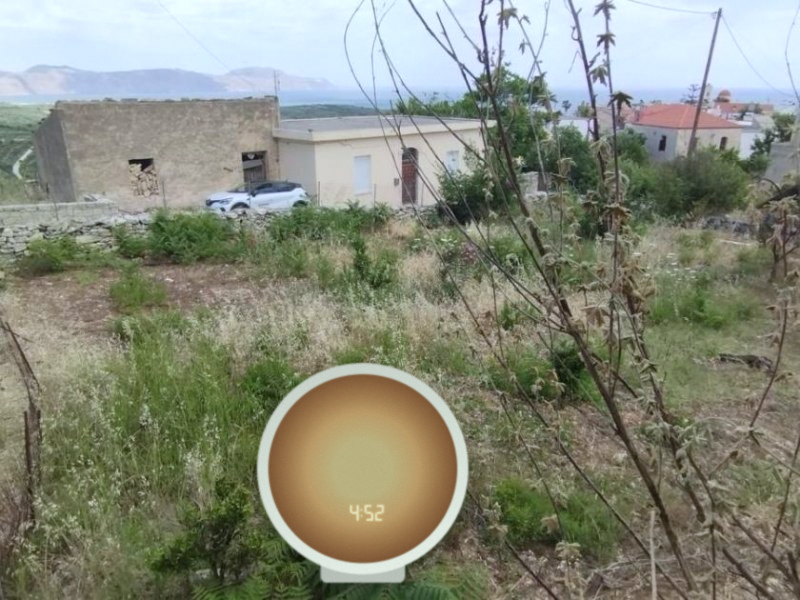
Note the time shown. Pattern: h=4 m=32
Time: h=4 m=52
